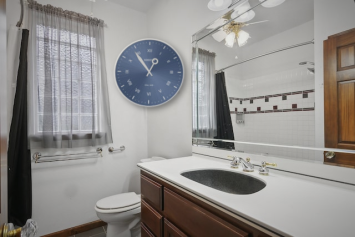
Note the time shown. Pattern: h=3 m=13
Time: h=12 m=54
